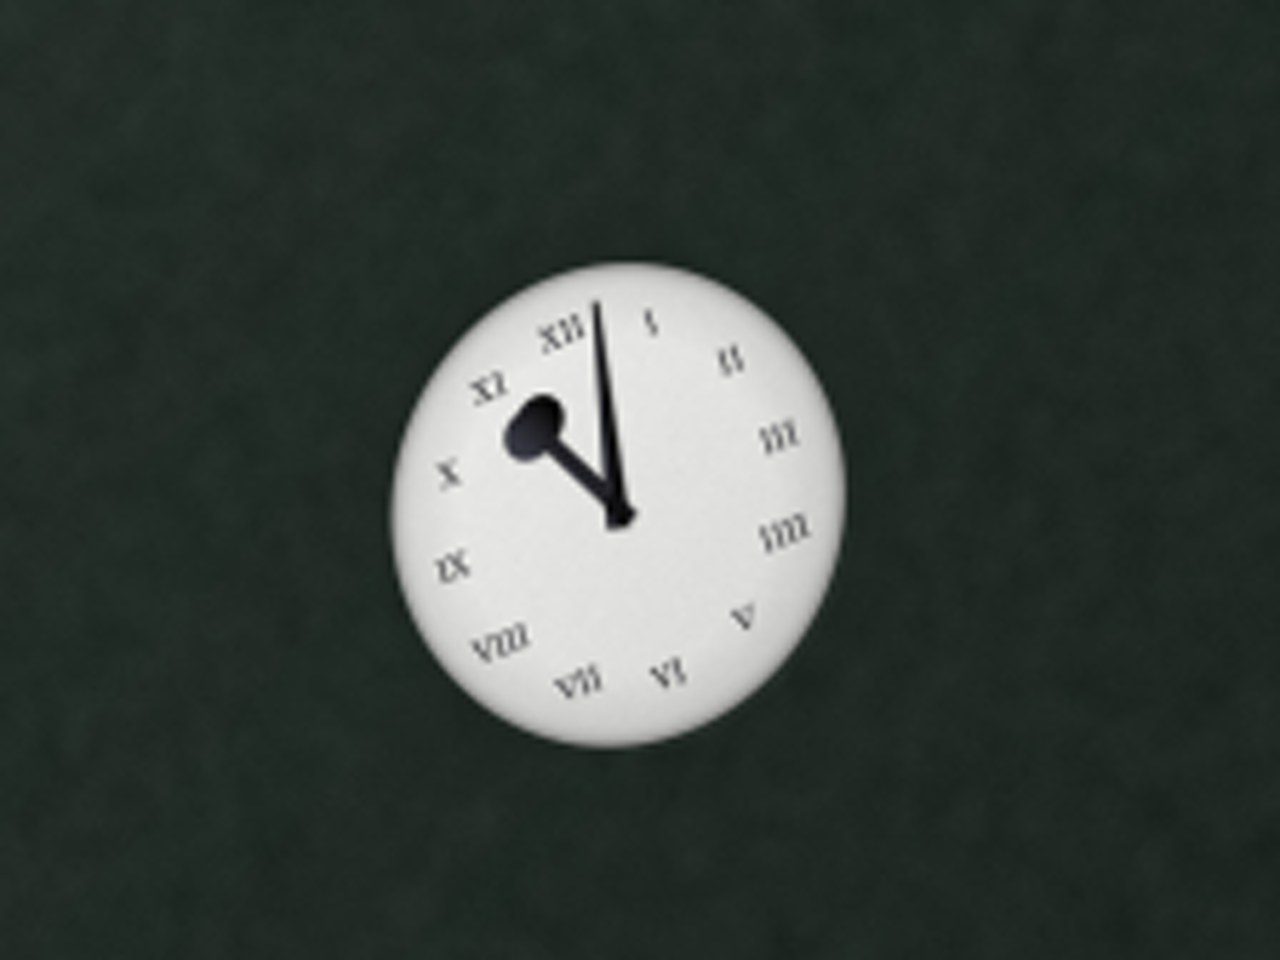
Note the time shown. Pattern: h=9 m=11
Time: h=11 m=2
